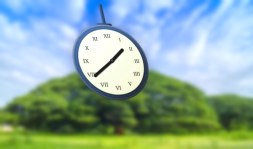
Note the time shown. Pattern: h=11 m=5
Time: h=1 m=39
